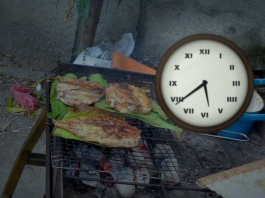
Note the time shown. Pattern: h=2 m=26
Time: h=5 m=39
